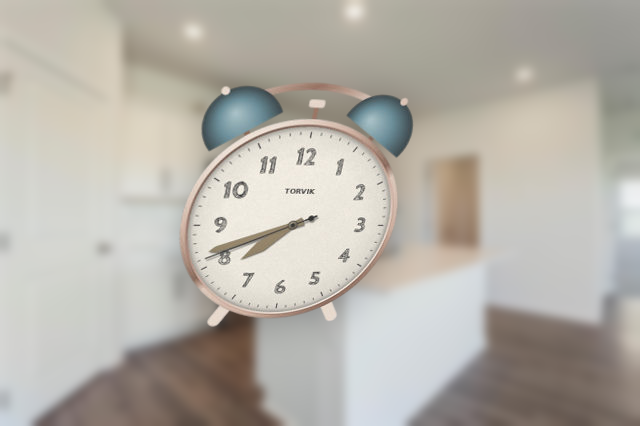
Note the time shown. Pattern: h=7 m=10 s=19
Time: h=7 m=41 s=41
